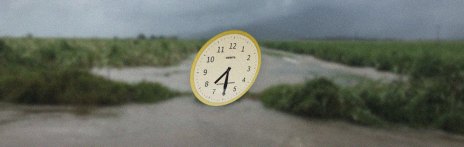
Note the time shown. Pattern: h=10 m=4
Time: h=7 m=30
